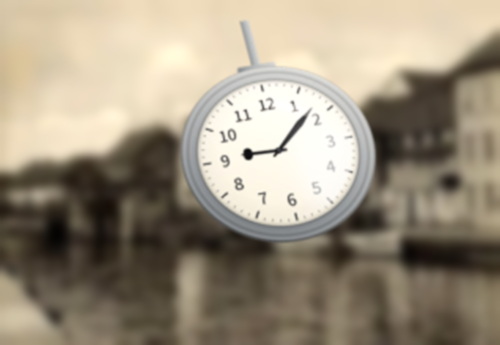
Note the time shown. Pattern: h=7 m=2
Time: h=9 m=8
